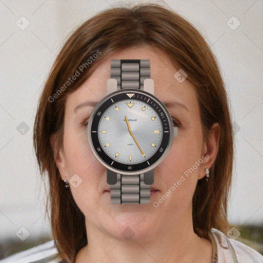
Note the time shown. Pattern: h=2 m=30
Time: h=11 m=25
